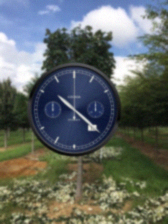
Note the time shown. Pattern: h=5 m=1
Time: h=10 m=22
